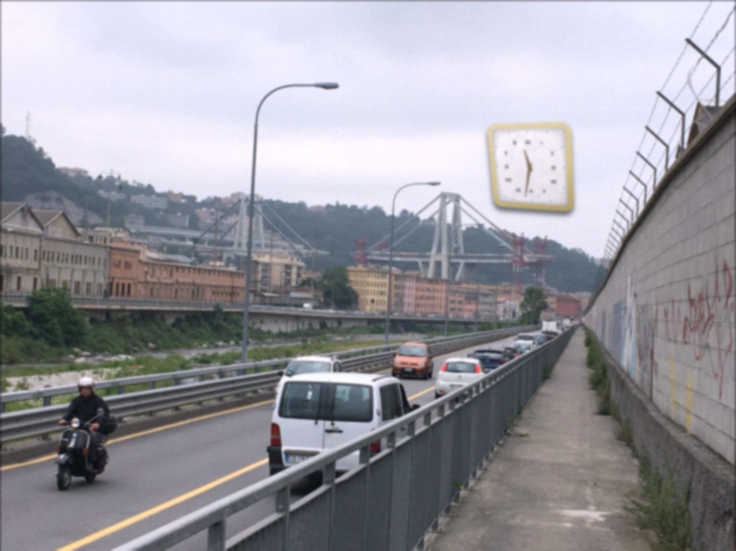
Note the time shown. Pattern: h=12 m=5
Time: h=11 m=32
